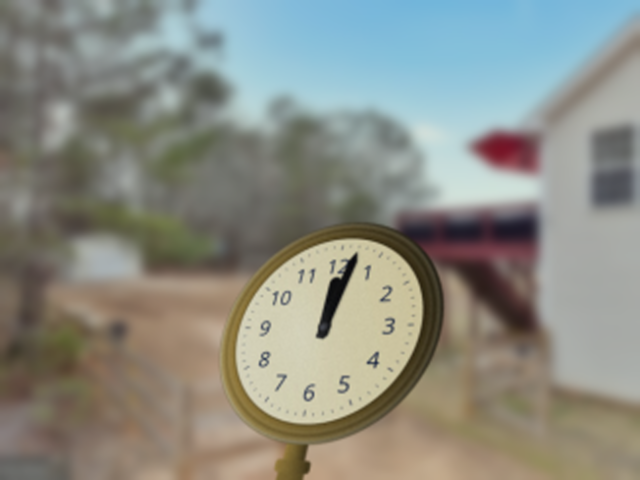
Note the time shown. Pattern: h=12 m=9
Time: h=12 m=2
